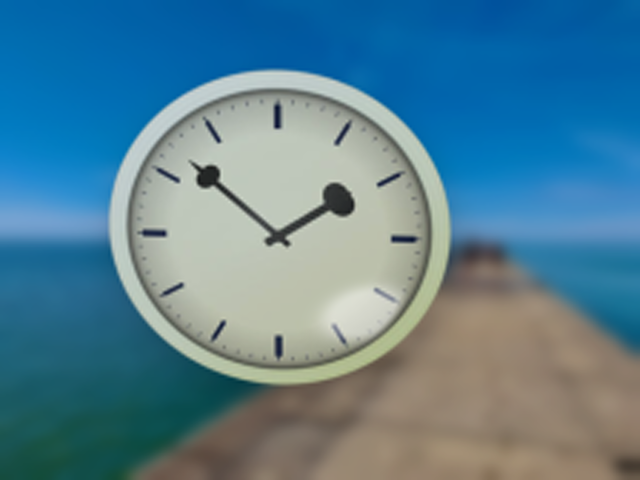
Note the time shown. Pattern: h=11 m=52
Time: h=1 m=52
